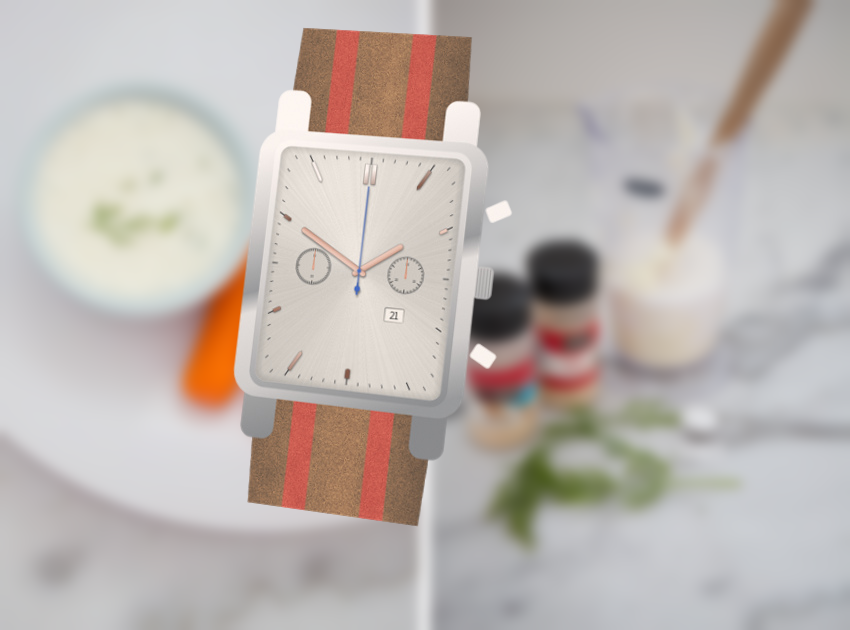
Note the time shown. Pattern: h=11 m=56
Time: h=1 m=50
